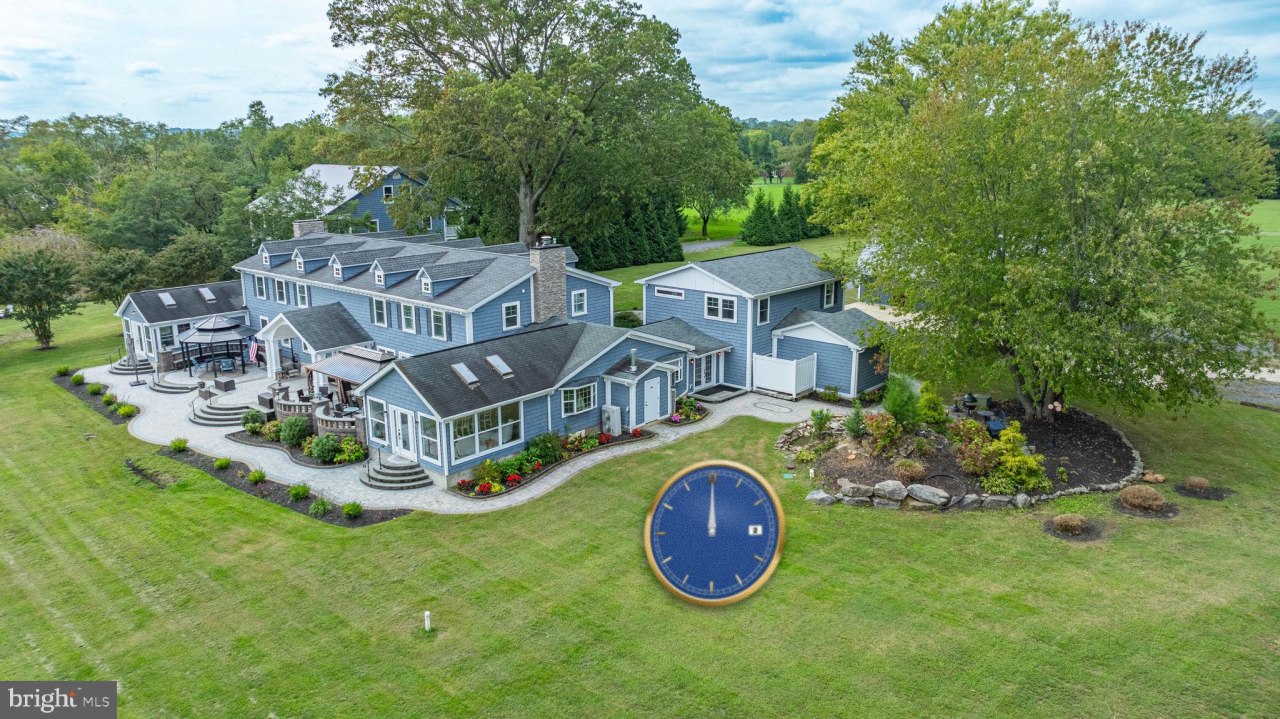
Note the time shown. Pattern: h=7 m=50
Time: h=12 m=0
